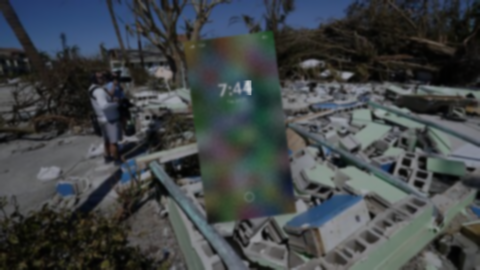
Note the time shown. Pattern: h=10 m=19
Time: h=7 m=44
